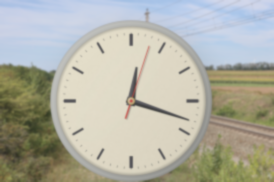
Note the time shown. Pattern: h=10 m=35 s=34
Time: h=12 m=18 s=3
